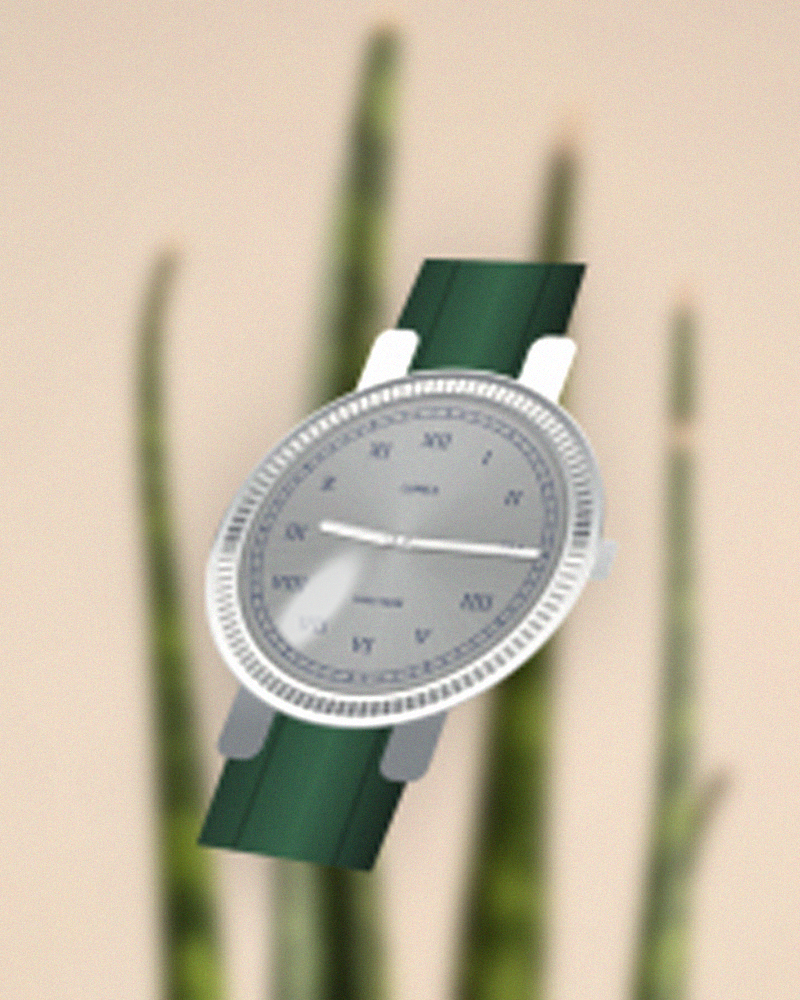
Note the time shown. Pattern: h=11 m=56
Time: h=9 m=15
